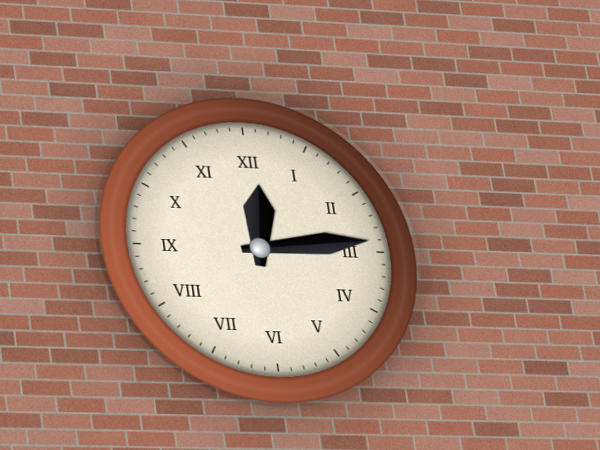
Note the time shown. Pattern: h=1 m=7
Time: h=12 m=14
